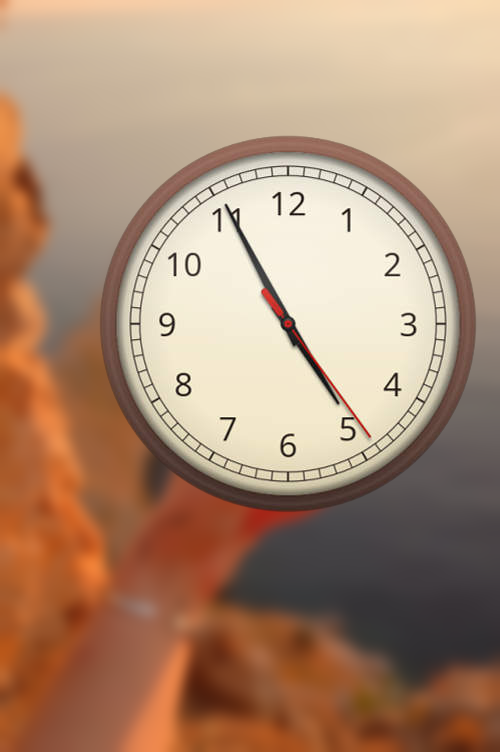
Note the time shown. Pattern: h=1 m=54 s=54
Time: h=4 m=55 s=24
